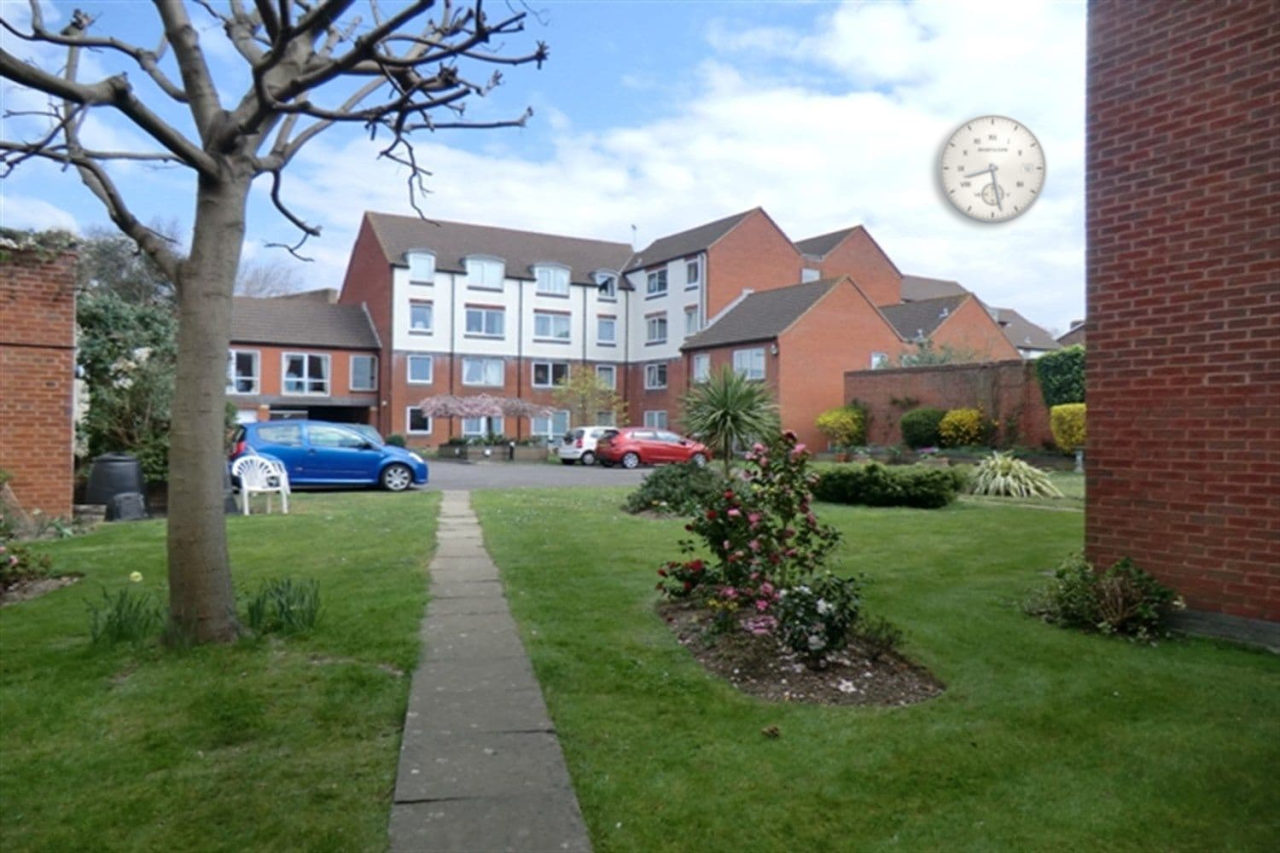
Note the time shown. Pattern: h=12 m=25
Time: h=8 m=28
